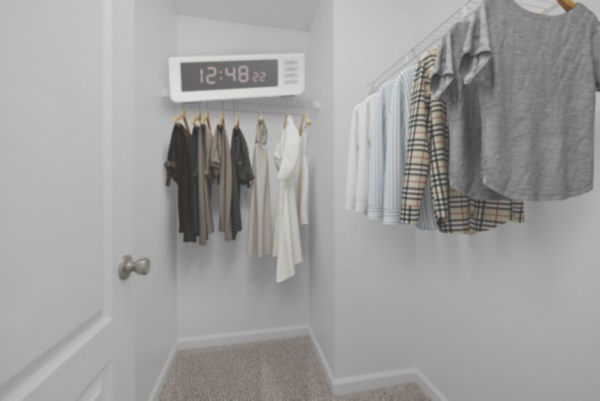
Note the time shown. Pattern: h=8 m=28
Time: h=12 m=48
